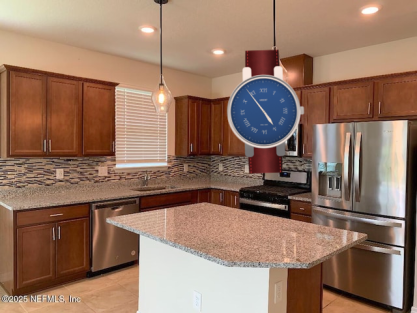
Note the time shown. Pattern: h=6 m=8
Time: h=4 m=54
